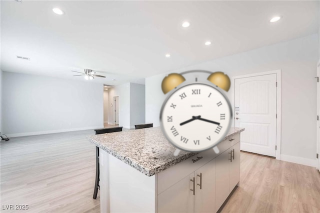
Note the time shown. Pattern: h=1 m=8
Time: h=8 m=18
